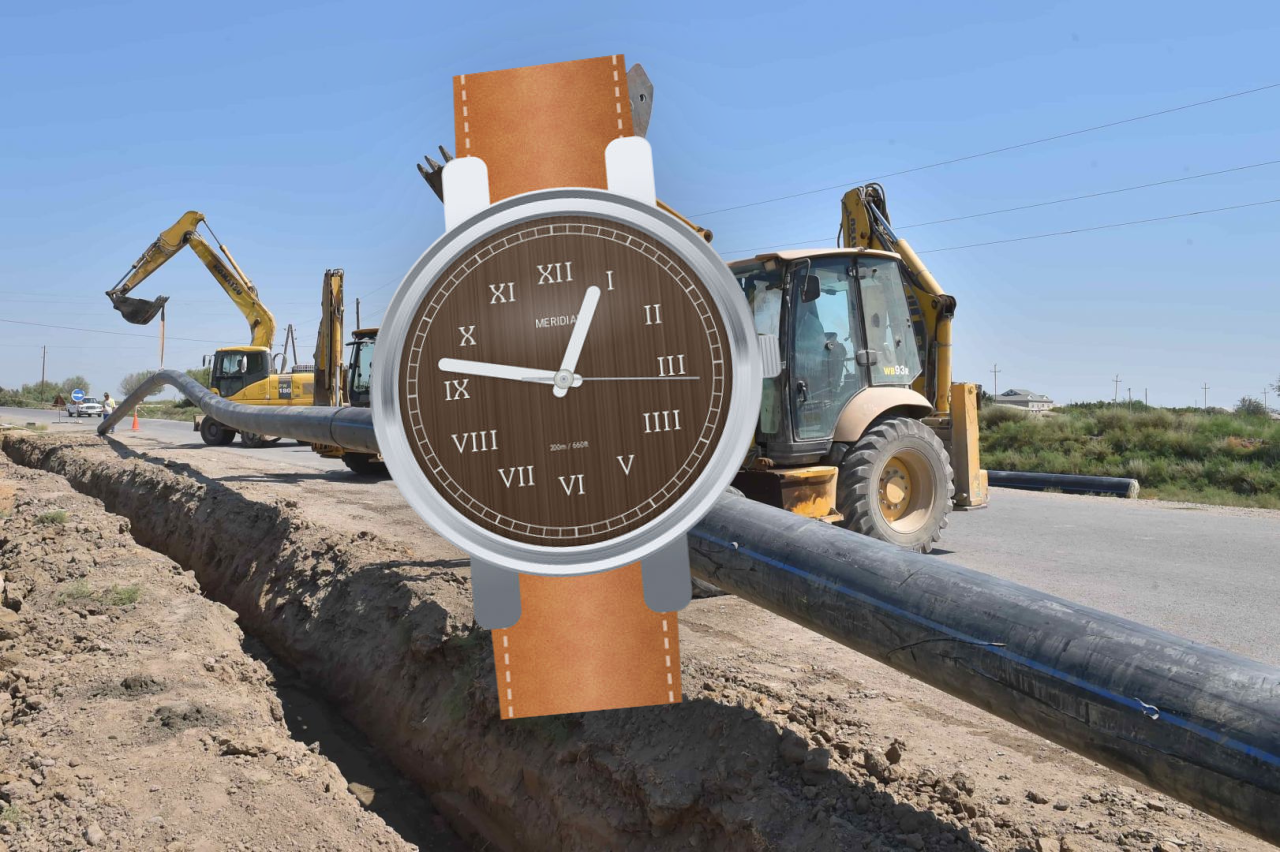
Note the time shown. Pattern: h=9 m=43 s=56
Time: h=12 m=47 s=16
